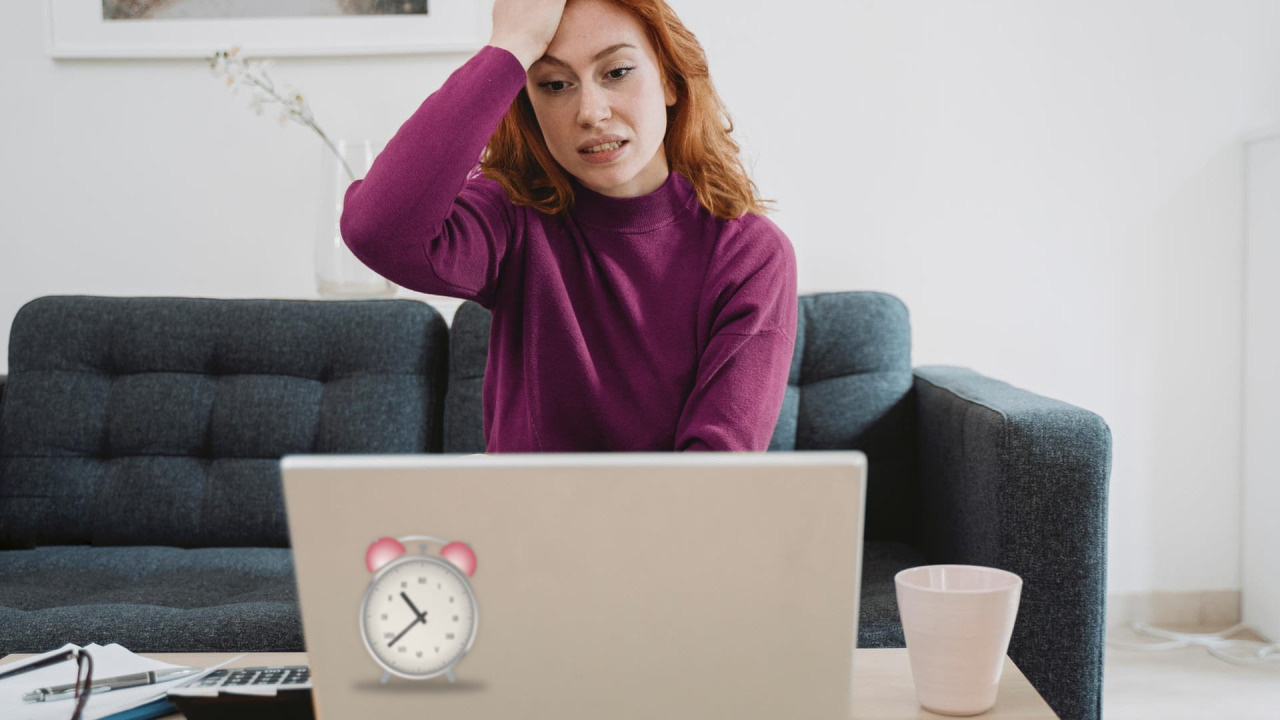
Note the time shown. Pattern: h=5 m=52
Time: h=10 m=38
